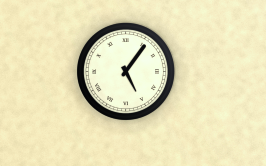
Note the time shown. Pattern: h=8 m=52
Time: h=5 m=6
